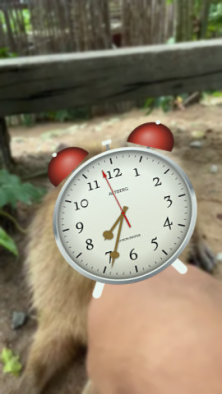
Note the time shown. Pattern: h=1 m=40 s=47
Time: h=7 m=33 s=58
